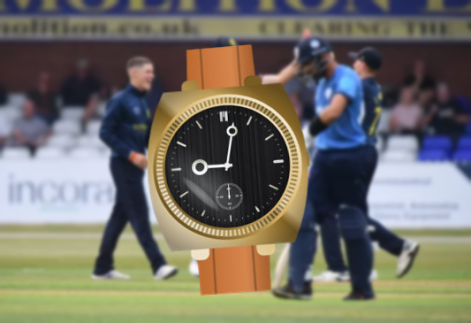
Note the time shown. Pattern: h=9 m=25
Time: h=9 m=2
